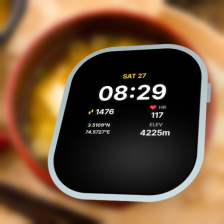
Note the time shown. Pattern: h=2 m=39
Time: h=8 m=29
